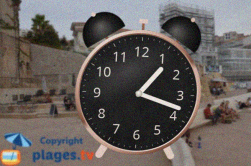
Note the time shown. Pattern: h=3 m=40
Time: h=1 m=18
